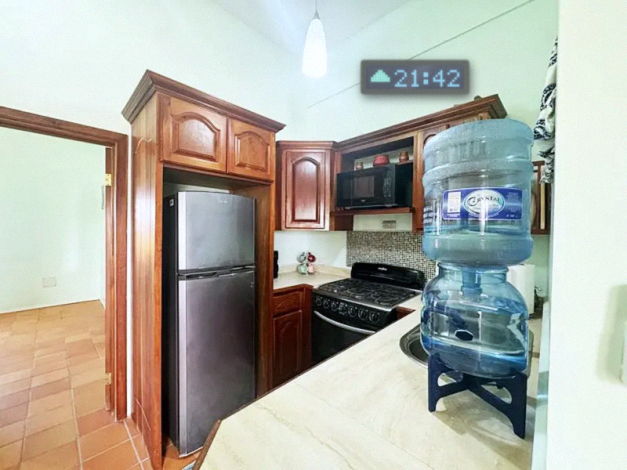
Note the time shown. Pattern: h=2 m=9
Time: h=21 m=42
